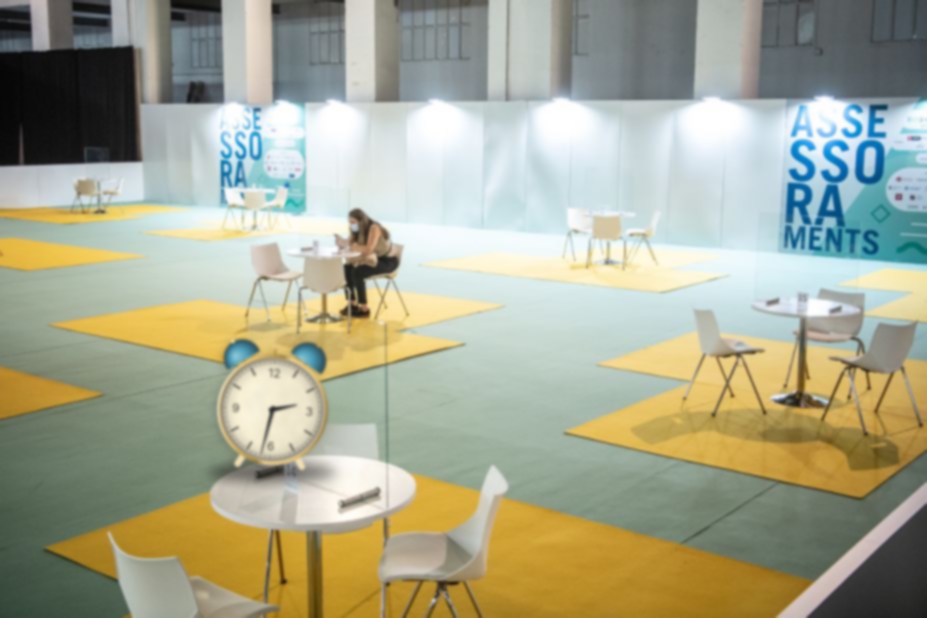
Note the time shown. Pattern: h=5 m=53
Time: h=2 m=32
